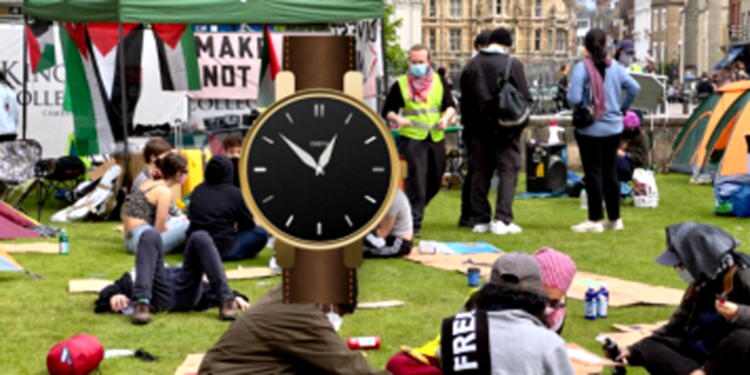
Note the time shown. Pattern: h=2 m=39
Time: h=12 m=52
